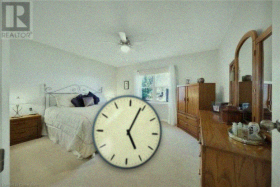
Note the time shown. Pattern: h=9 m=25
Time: h=5 m=4
